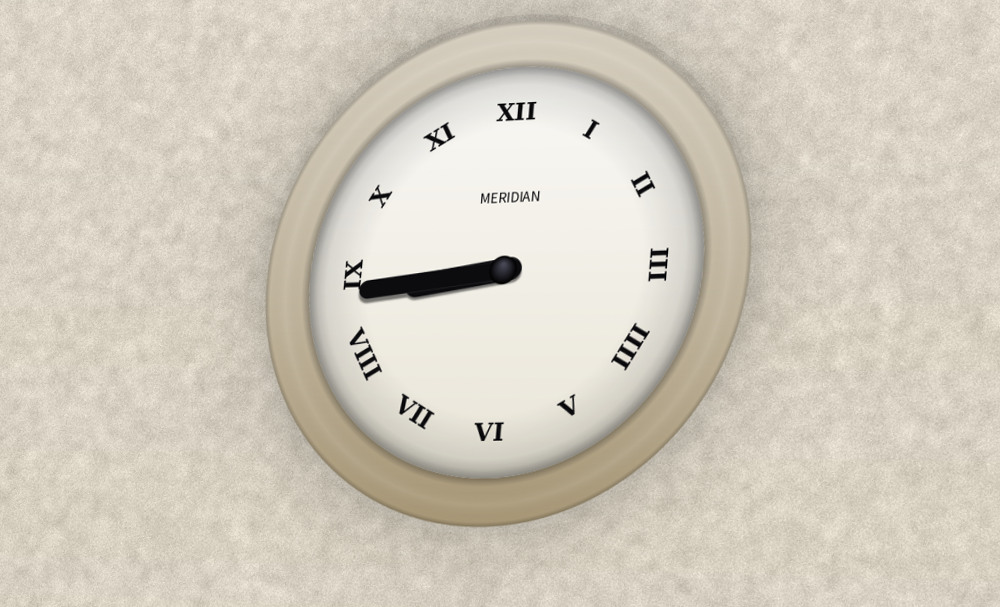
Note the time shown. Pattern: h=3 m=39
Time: h=8 m=44
